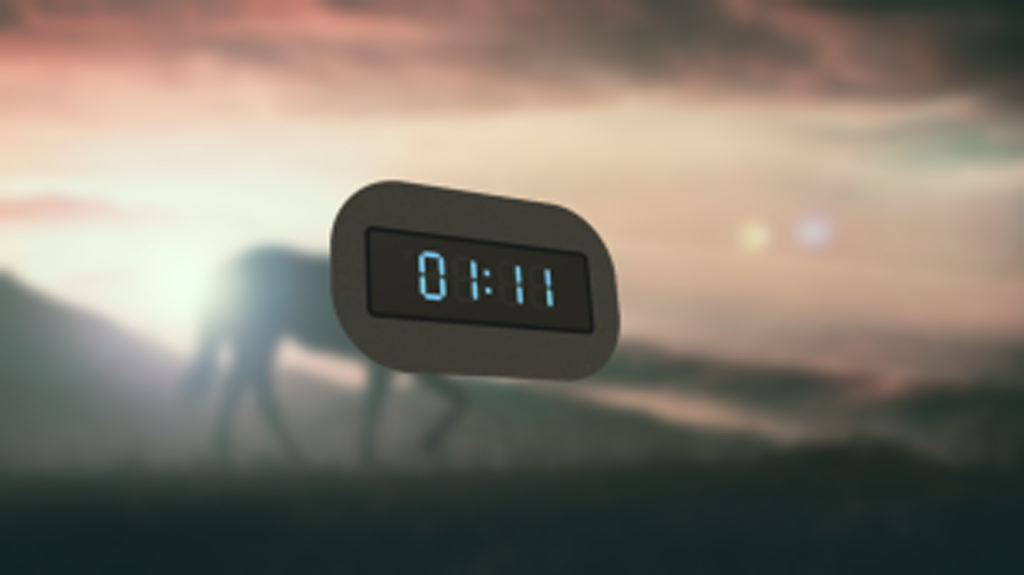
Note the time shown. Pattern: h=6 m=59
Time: h=1 m=11
